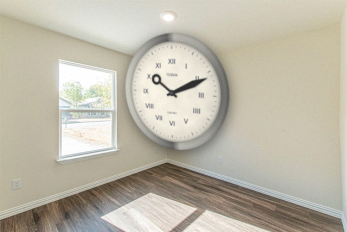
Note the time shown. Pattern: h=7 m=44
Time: h=10 m=11
